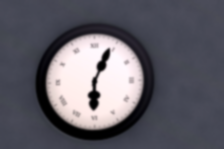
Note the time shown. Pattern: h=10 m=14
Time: h=6 m=4
